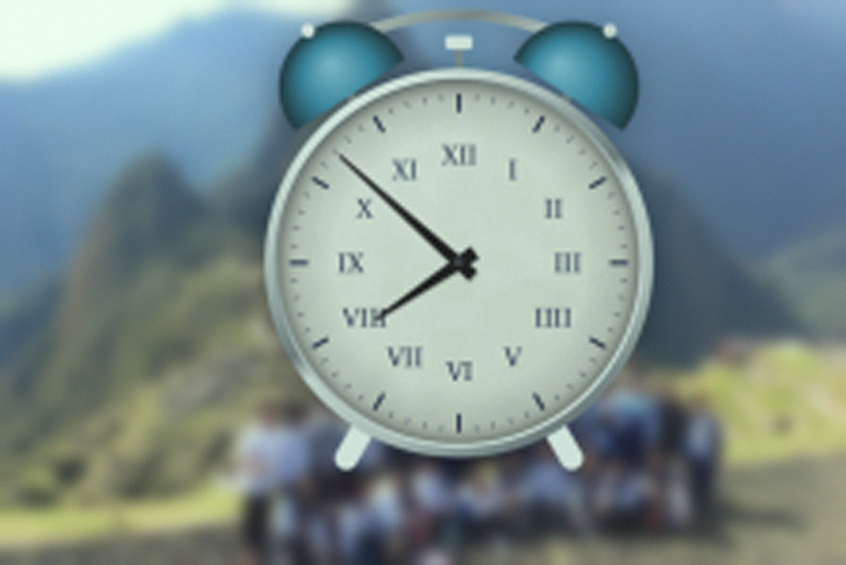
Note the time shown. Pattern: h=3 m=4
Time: h=7 m=52
